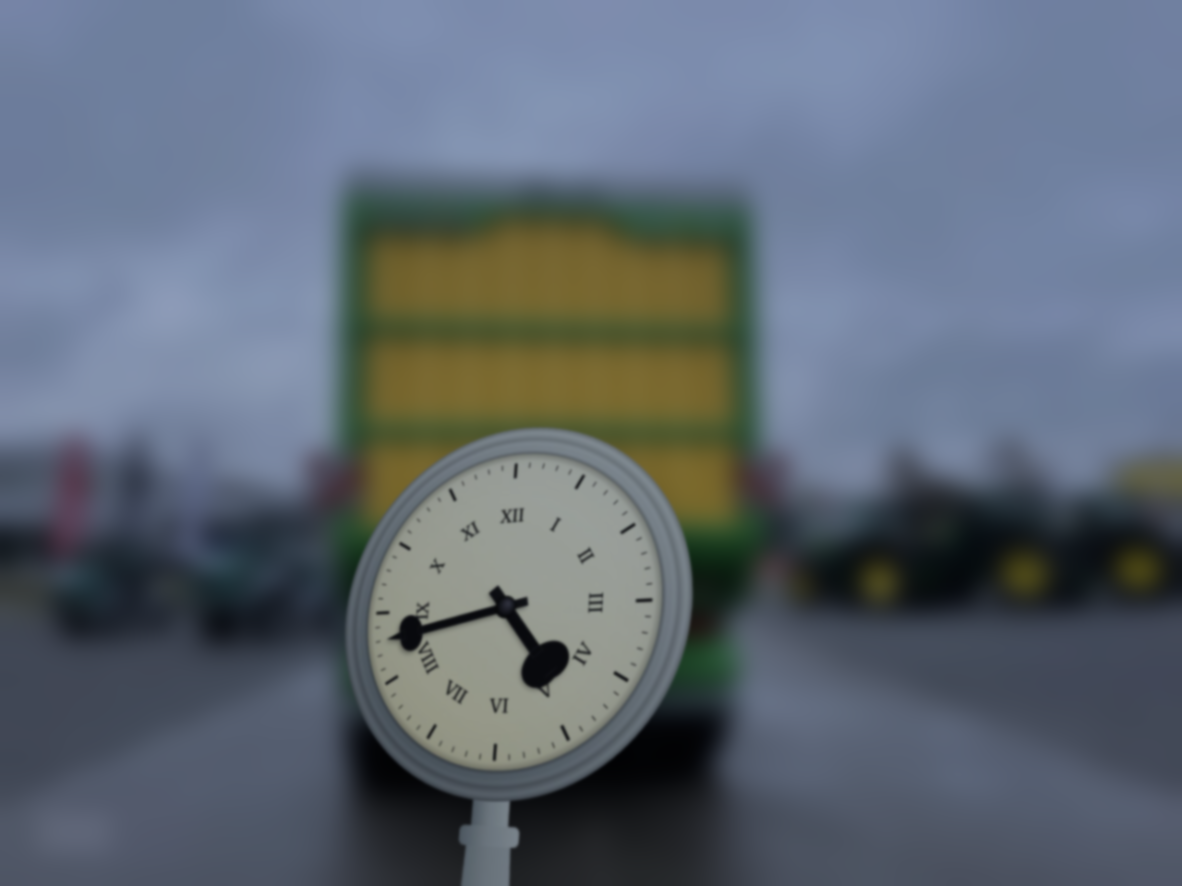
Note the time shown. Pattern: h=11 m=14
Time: h=4 m=43
